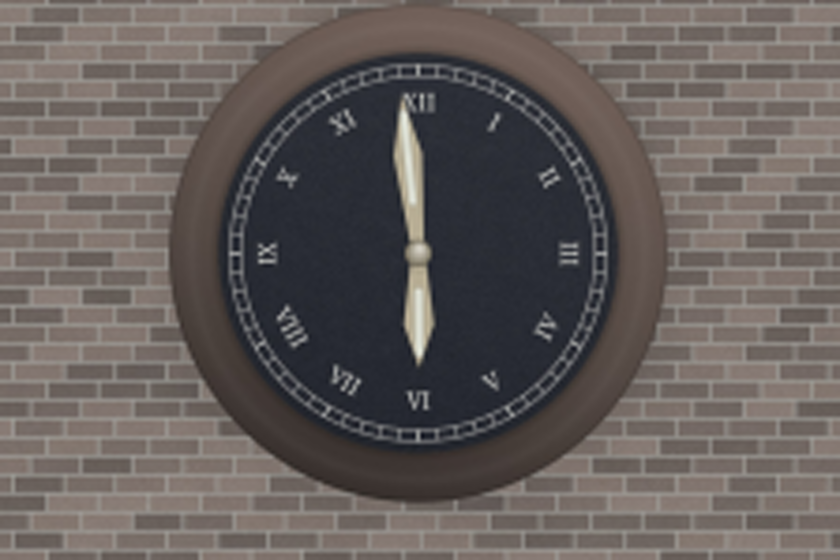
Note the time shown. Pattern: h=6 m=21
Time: h=5 m=59
